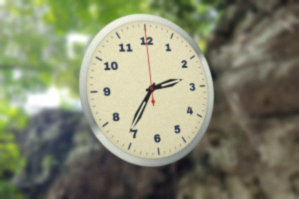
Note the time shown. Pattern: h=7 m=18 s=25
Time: h=2 m=36 s=0
